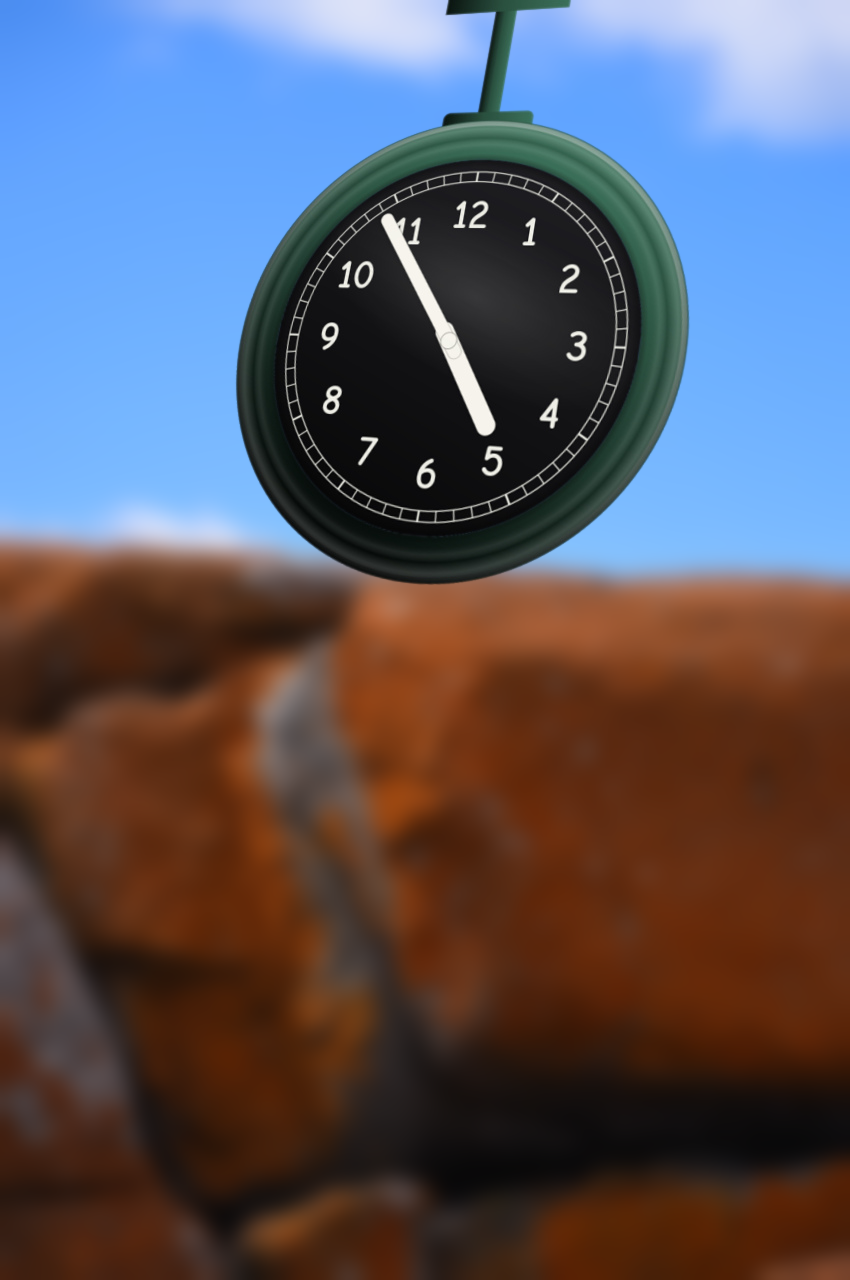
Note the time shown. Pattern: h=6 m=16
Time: h=4 m=54
